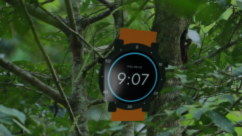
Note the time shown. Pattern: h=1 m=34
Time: h=9 m=7
